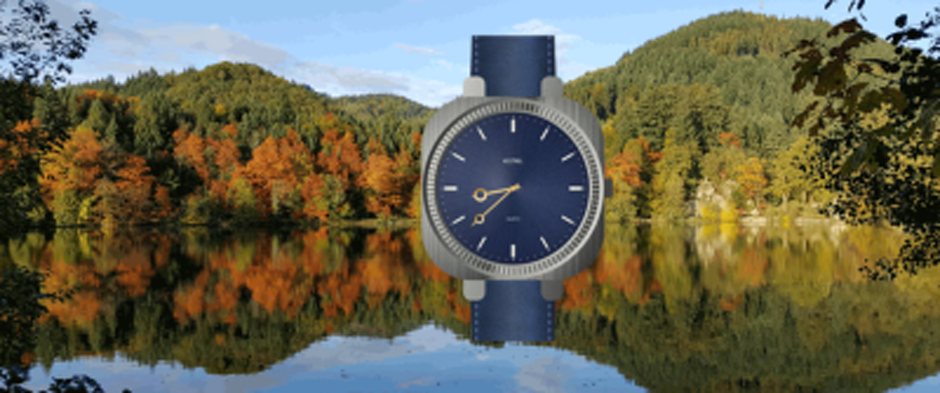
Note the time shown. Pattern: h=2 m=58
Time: h=8 m=38
